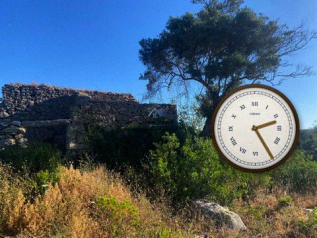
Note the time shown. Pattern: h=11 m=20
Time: h=2 m=25
